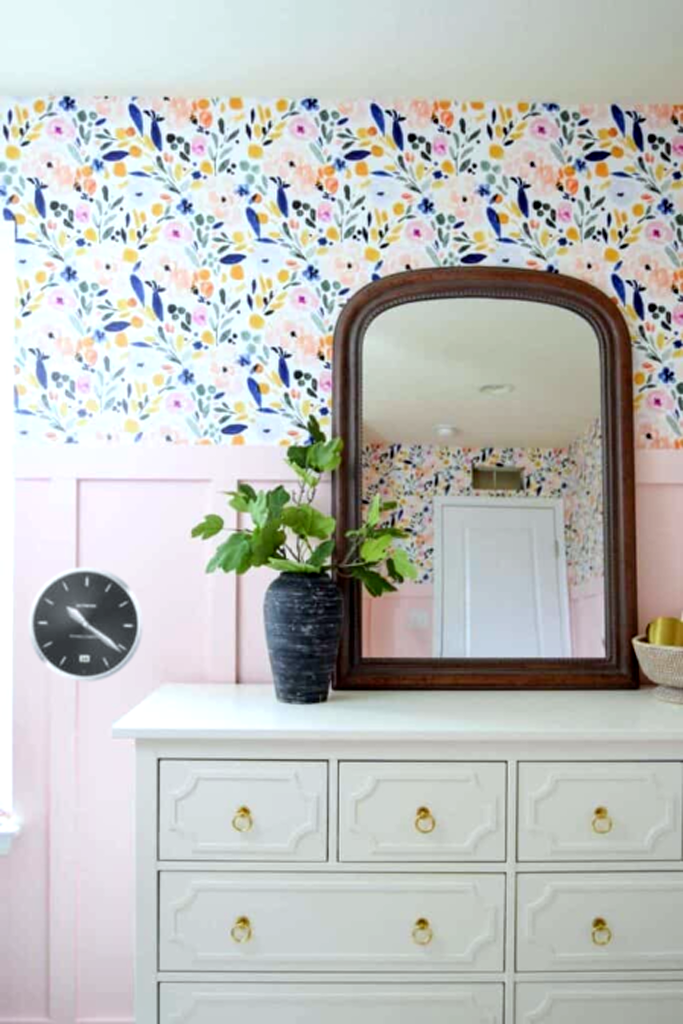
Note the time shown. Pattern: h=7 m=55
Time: h=10 m=21
